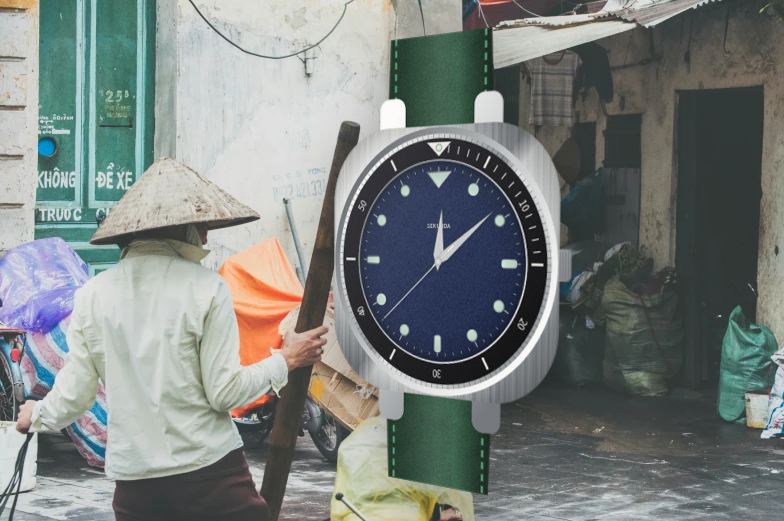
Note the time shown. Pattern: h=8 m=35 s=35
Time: h=12 m=8 s=38
